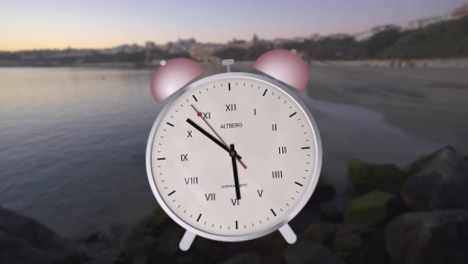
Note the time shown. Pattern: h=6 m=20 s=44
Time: h=5 m=51 s=54
